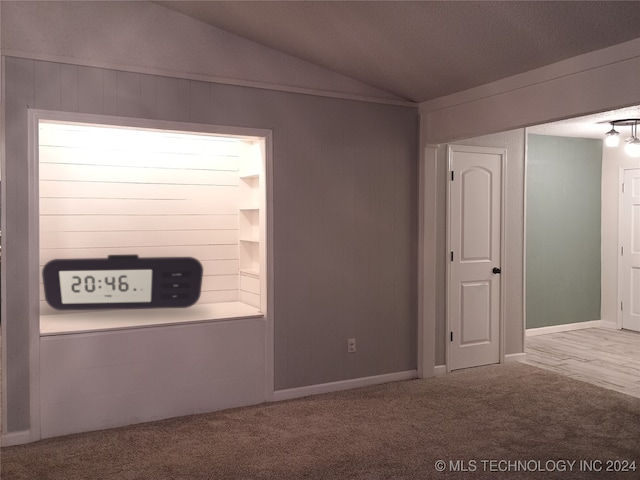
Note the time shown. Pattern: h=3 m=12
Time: h=20 m=46
